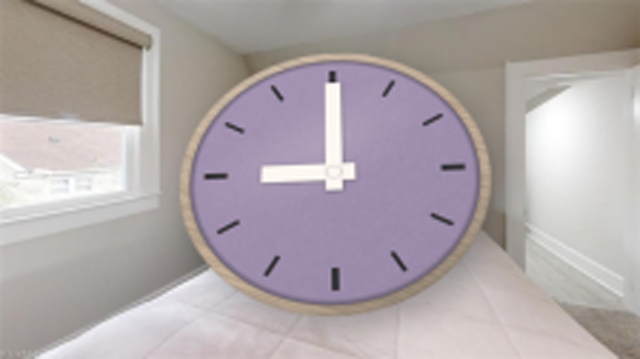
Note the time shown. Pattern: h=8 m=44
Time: h=9 m=0
